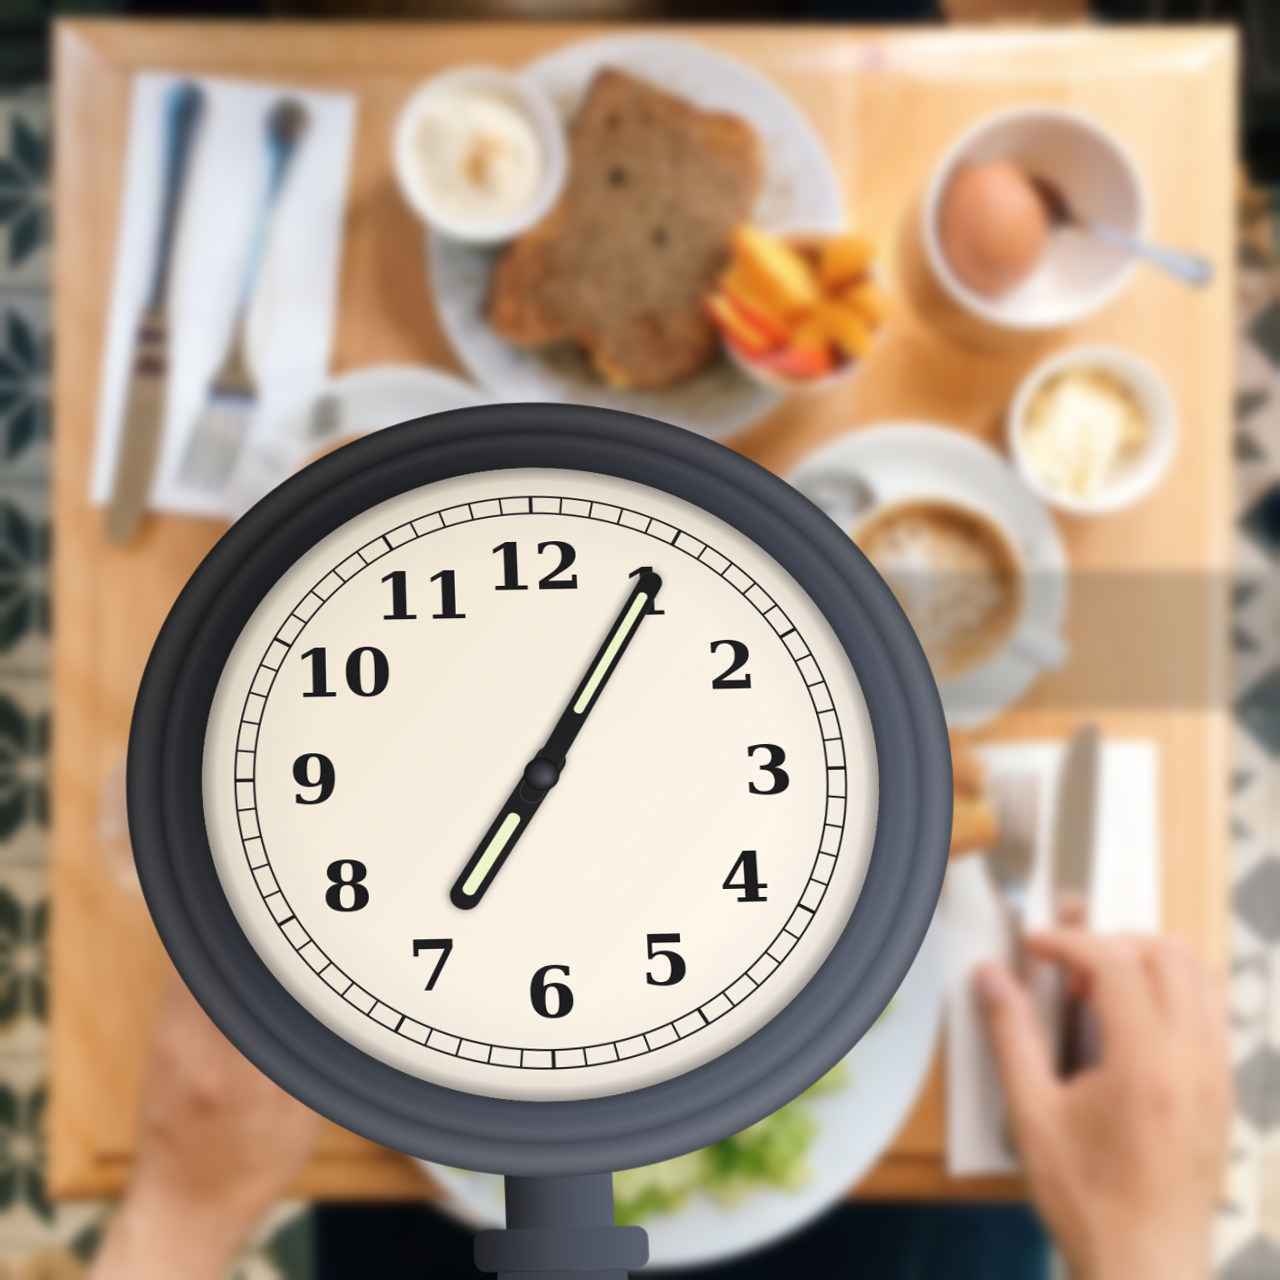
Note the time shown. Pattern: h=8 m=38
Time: h=7 m=5
